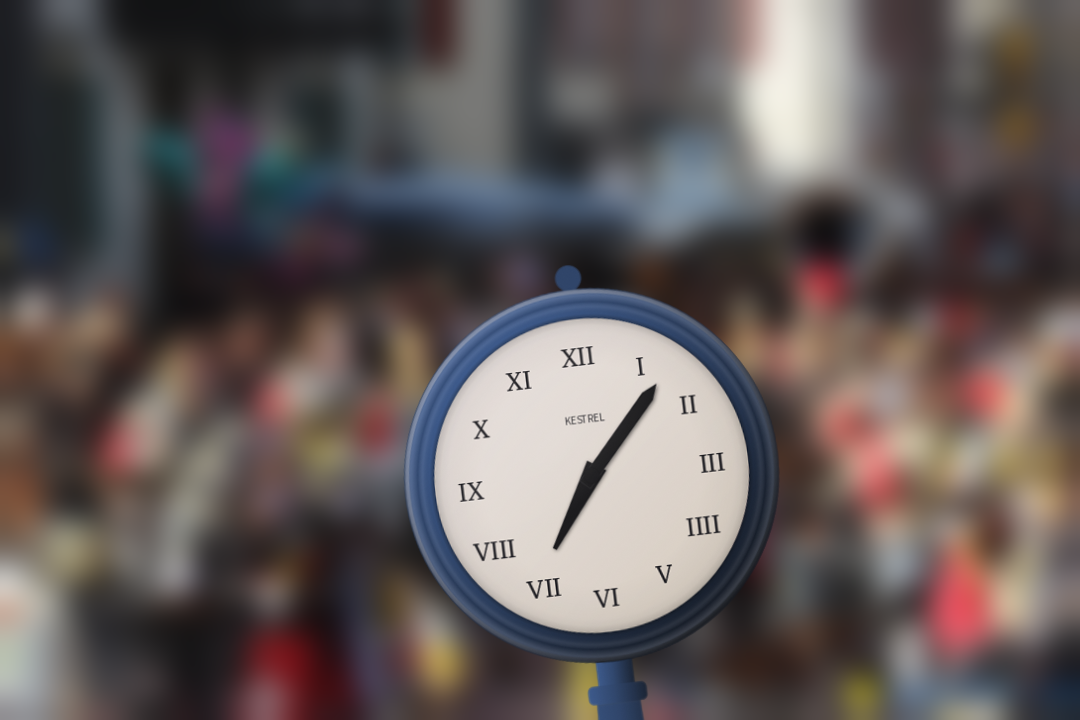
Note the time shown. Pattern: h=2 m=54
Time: h=7 m=7
